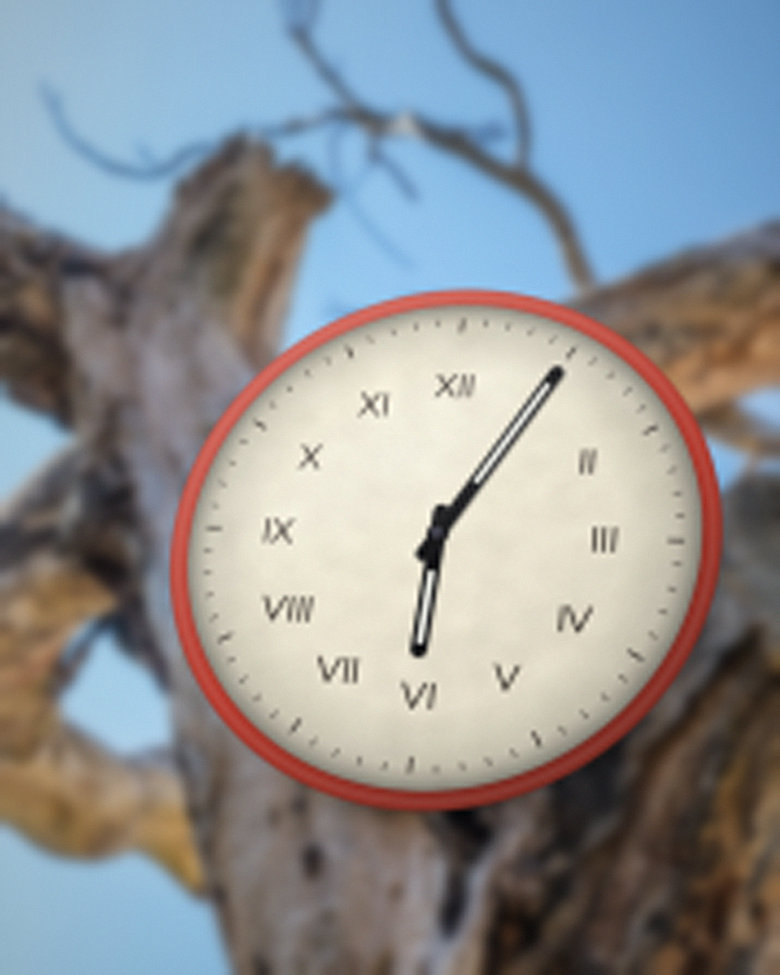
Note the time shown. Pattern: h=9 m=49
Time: h=6 m=5
